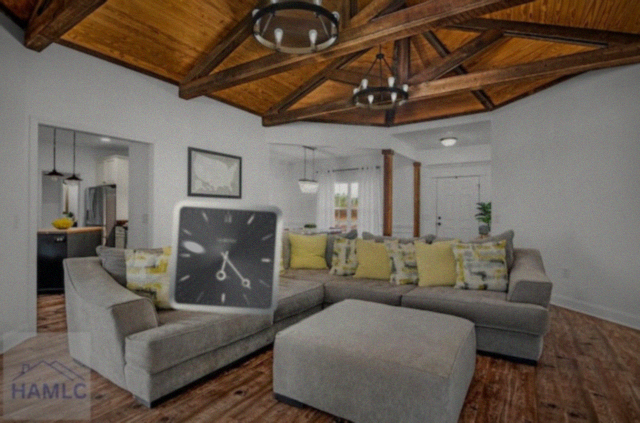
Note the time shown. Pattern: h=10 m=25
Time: h=6 m=23
